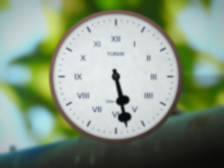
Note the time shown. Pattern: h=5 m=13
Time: h=5 m=28
